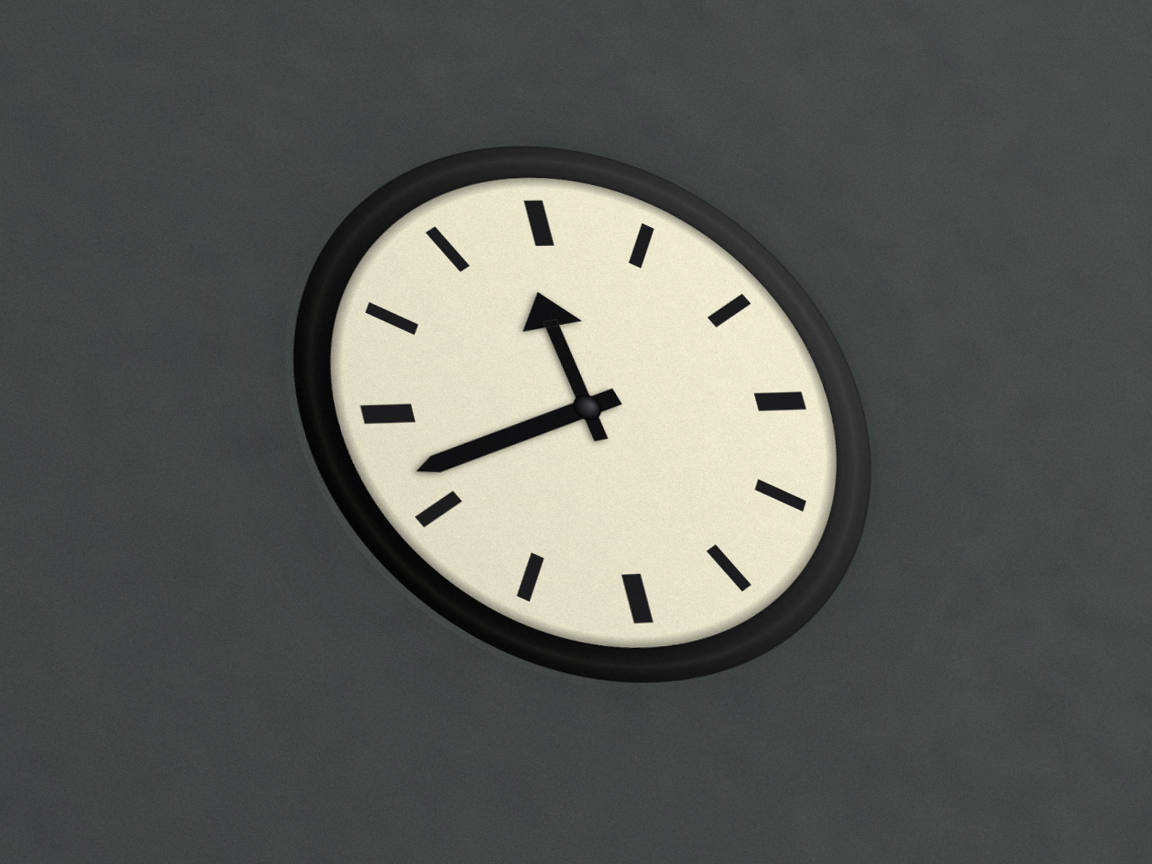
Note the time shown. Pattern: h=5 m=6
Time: h=11 m=42
